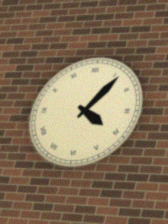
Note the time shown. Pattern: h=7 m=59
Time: h=4 m=6
